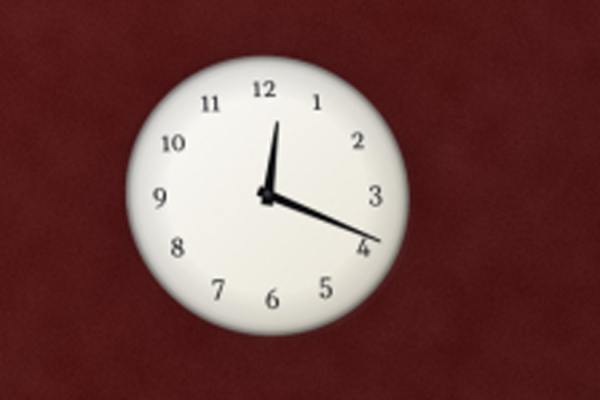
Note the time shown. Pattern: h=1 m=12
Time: h=12 m=19
